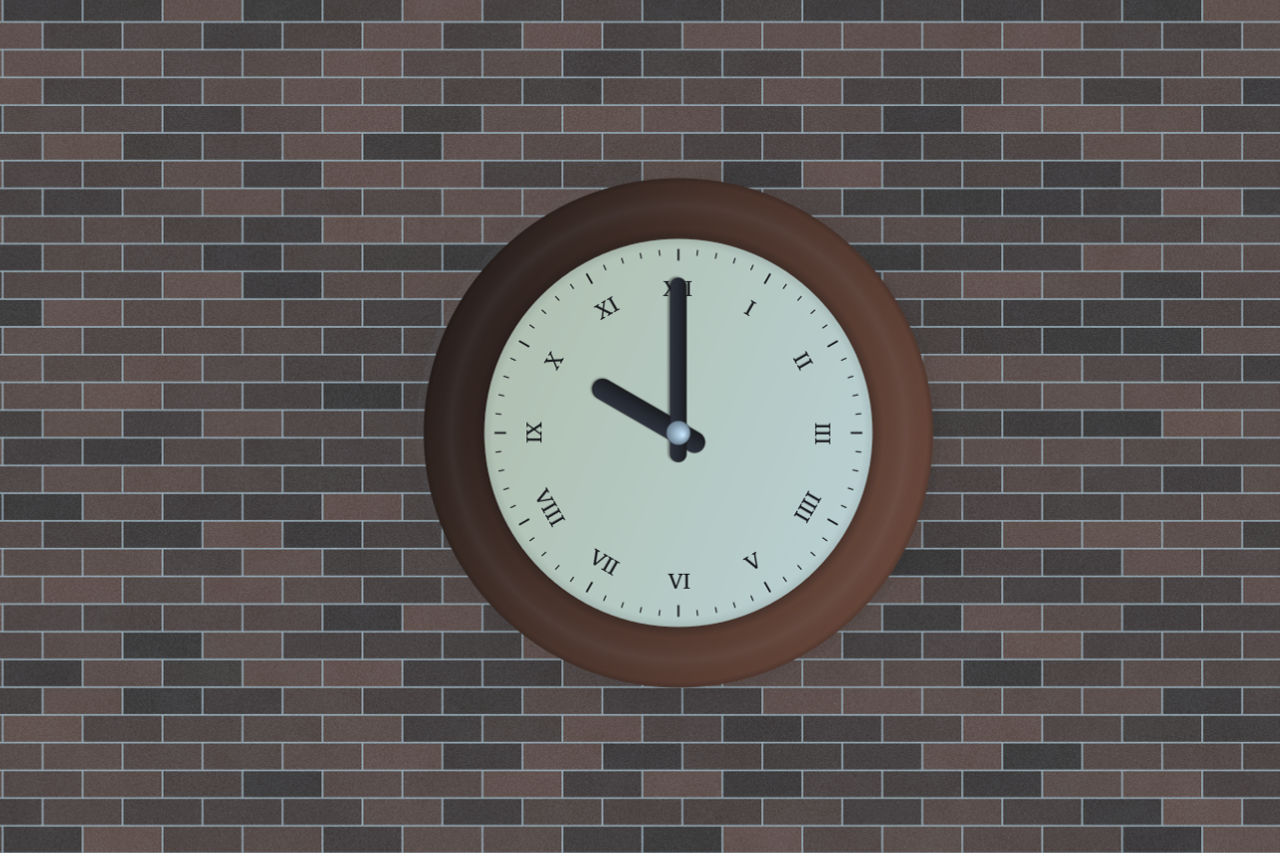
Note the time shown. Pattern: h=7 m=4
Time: h=10 m=0
